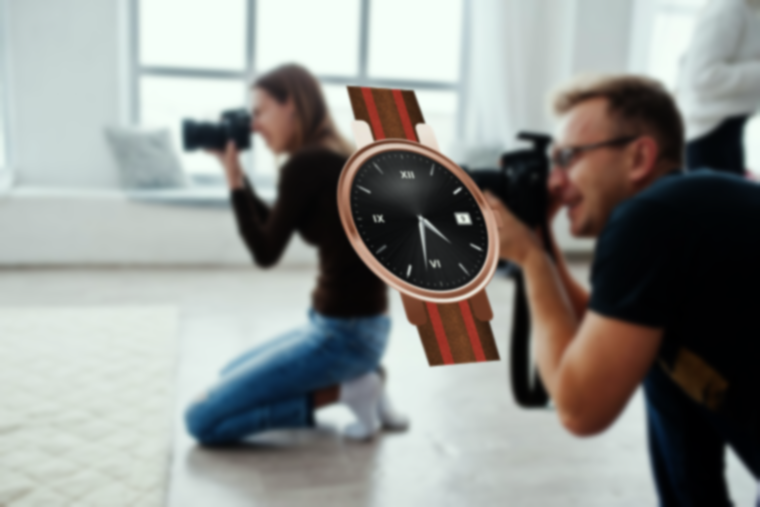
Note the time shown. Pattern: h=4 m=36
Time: h=4 m=32
